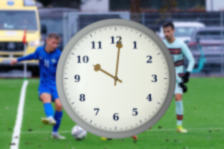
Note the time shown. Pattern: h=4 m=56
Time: h=10 m=1
